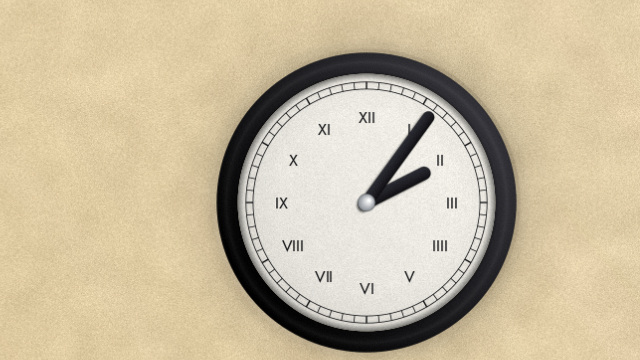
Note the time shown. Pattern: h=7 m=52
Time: h=2 m=6
